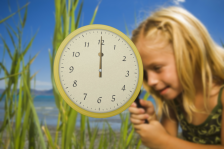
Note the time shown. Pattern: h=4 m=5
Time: h=12 m=0
